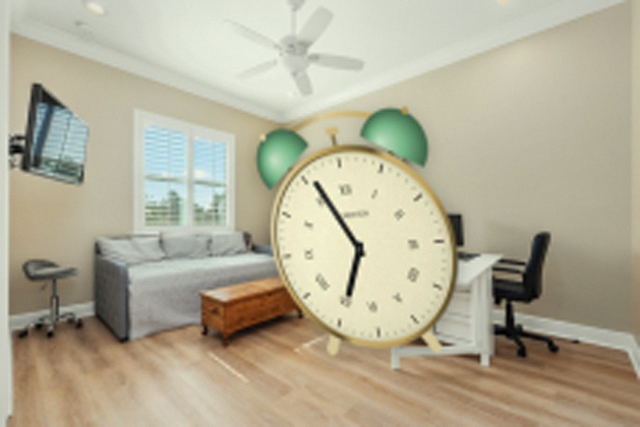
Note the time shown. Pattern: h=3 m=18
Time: h=6 m=56
